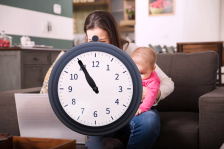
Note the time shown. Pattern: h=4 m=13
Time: h=10 m=55
